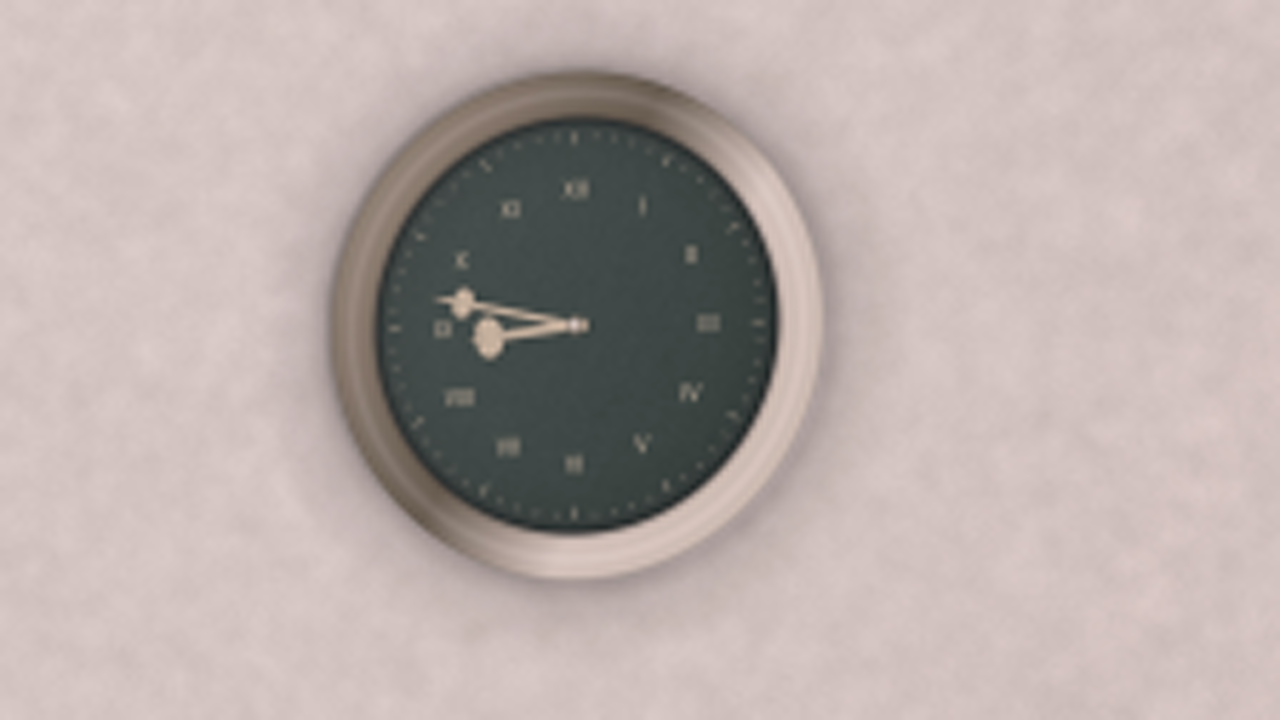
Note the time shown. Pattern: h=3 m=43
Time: h=8 m=47
